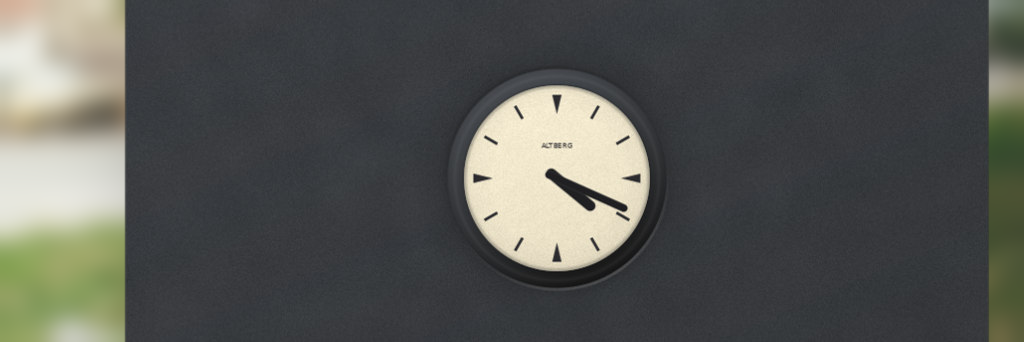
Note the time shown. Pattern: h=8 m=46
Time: h=4 m=19
